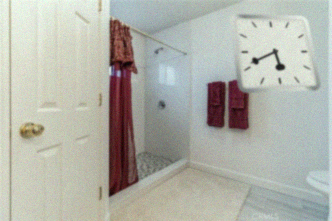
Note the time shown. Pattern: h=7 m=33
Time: h=5 m=41
